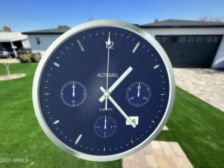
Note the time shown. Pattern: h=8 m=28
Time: h=1 m=23
